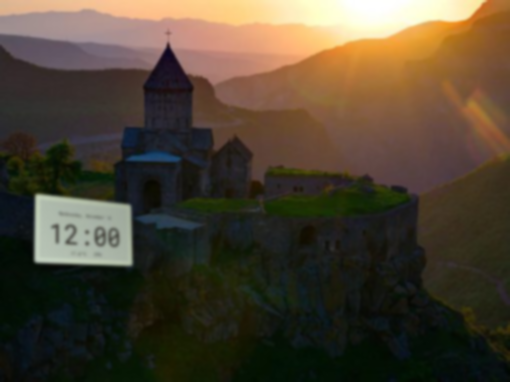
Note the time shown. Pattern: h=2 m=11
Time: h=12 m=0
